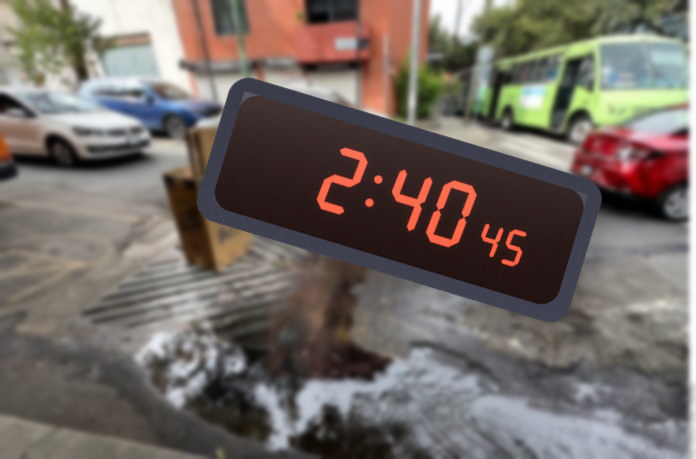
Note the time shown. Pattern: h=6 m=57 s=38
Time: h=2 m=40 s=45
